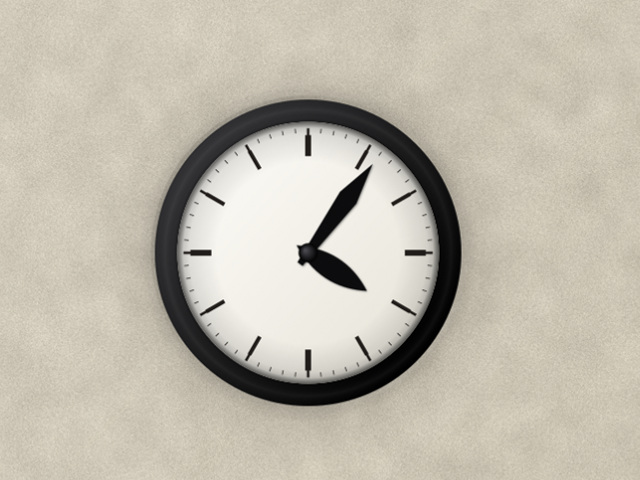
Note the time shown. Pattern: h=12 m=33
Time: h=4 m=6
